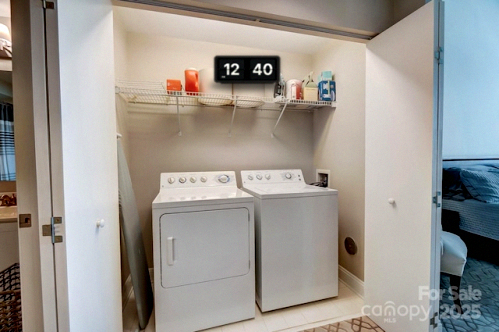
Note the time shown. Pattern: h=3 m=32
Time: h=12 m=40
